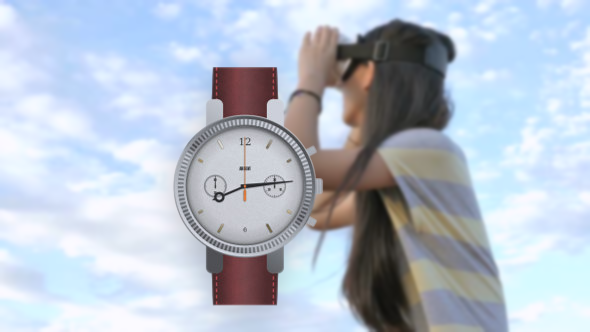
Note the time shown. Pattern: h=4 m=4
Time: h=8 m=14
